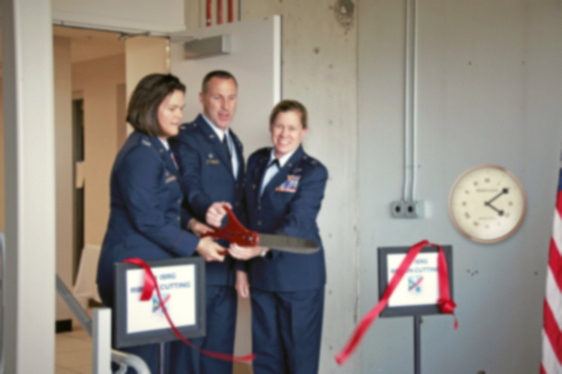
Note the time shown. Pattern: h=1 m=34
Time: h=4 m=9
